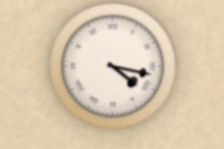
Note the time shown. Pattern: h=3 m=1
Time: h=4 m=17
